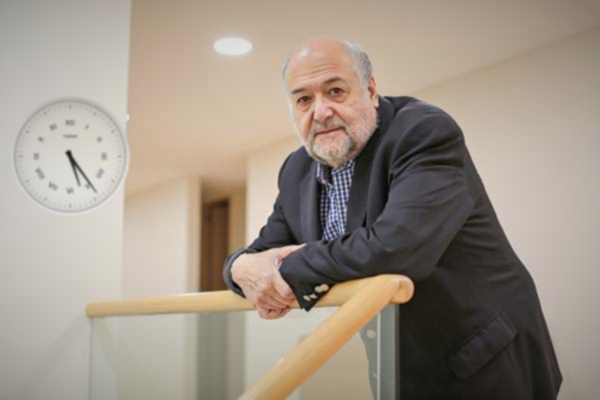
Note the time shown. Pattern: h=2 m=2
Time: h=5 m=24
